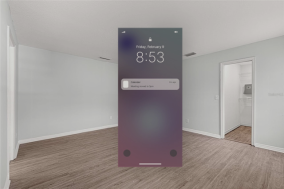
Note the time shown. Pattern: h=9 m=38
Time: h=8 m=53
